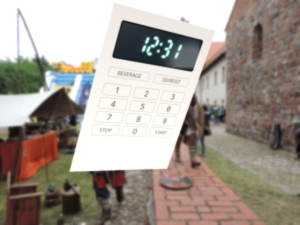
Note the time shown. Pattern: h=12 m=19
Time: h=12 m=31
